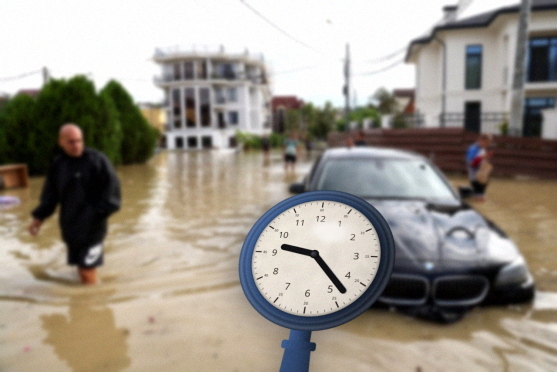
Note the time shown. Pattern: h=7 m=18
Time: h=9 m=23
